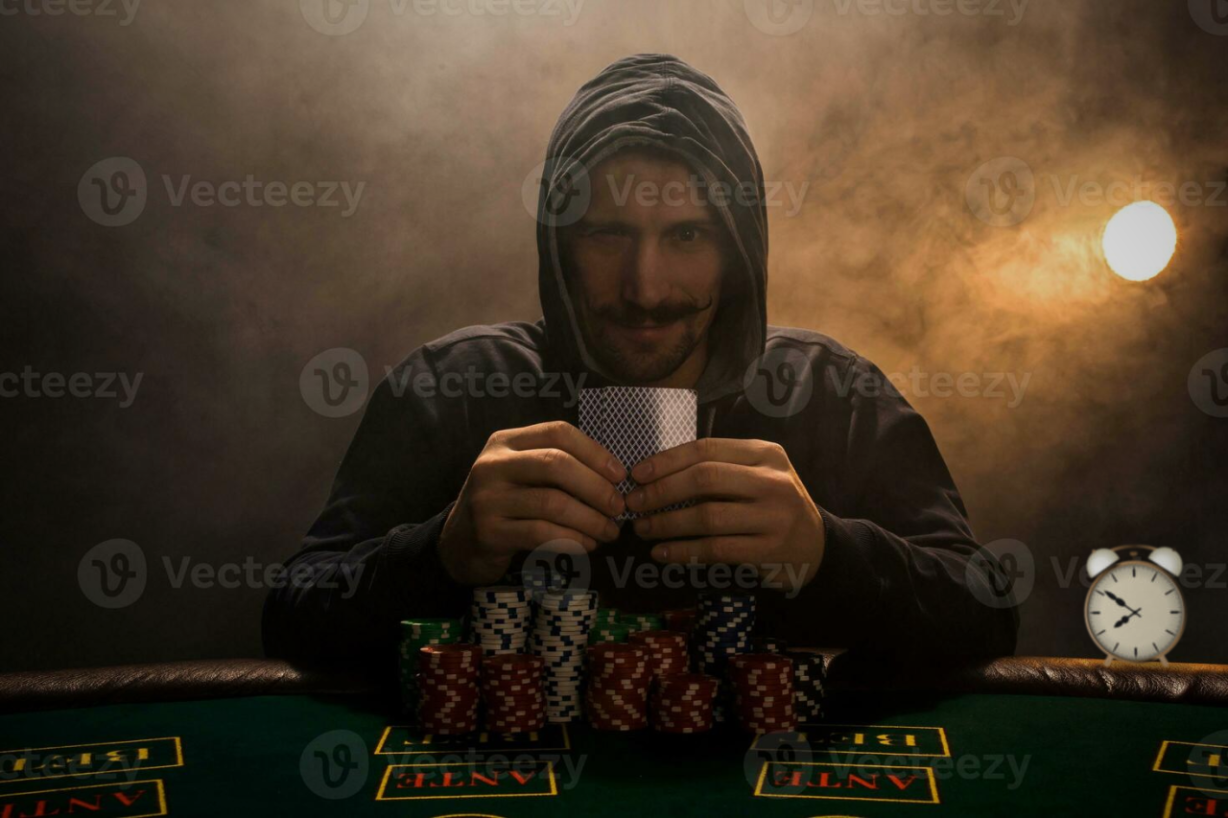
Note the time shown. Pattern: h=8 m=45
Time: h=7 m=51
